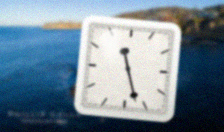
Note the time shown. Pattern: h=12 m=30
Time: h=11 m=27
